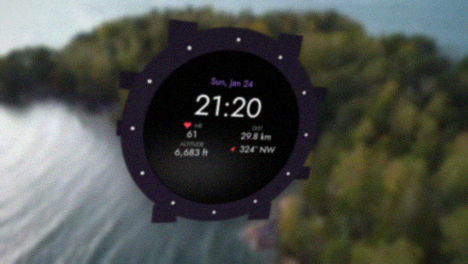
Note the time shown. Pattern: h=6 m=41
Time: h=21 m=20
